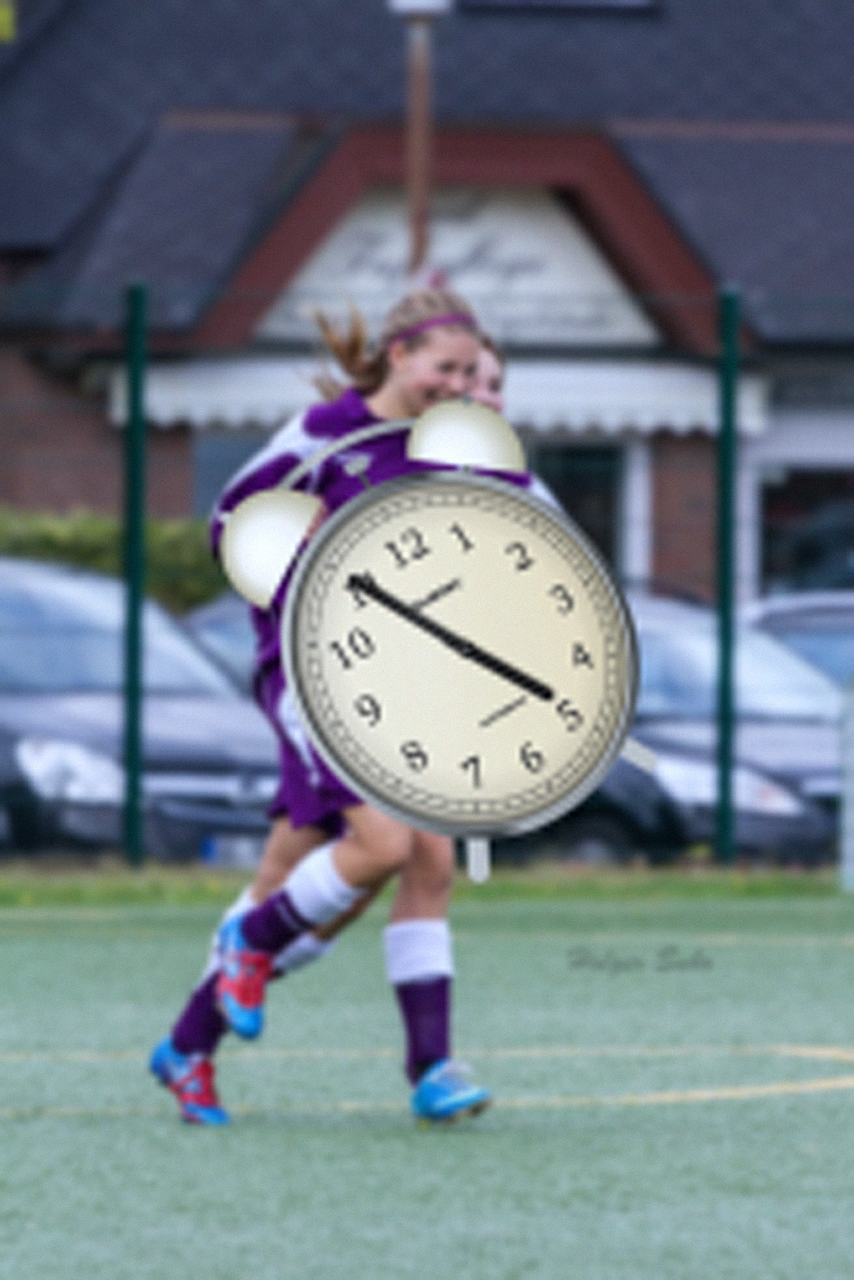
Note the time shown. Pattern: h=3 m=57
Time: h=4 m=55
